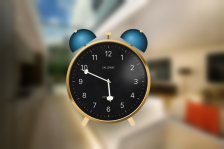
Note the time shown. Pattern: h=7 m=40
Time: h=5 m=49
